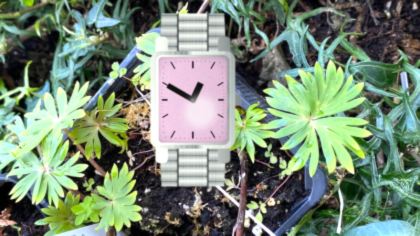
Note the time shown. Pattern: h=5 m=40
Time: h=12 m=50
